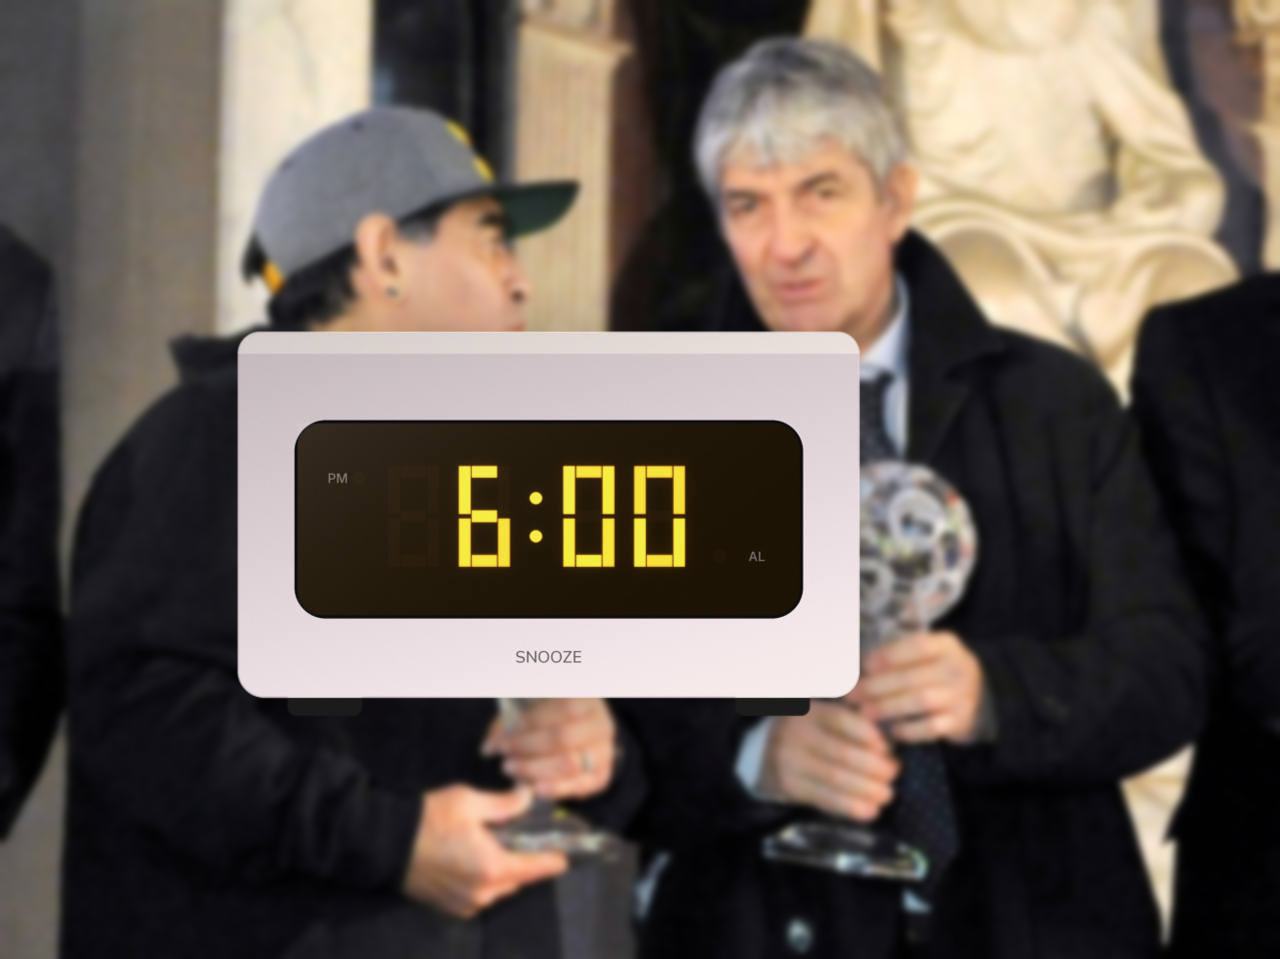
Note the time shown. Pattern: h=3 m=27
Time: h=6 m=0
